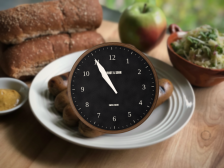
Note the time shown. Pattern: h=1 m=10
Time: h=10 m=55
